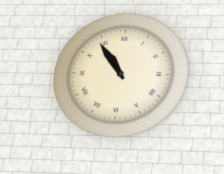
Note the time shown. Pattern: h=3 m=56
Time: h=10 m=54
